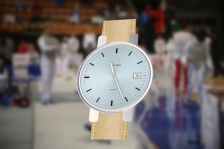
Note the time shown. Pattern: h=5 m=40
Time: h=11 m=26
